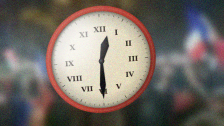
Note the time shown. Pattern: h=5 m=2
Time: h=12 m=30
